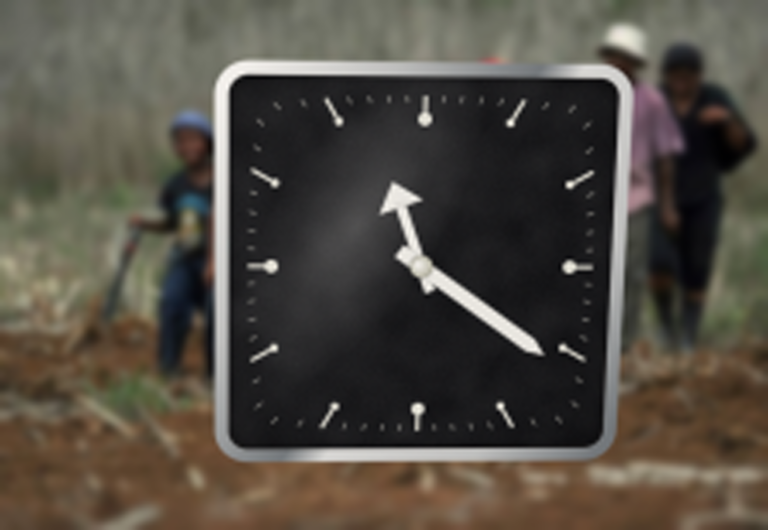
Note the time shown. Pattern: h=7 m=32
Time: h=11 m=21
